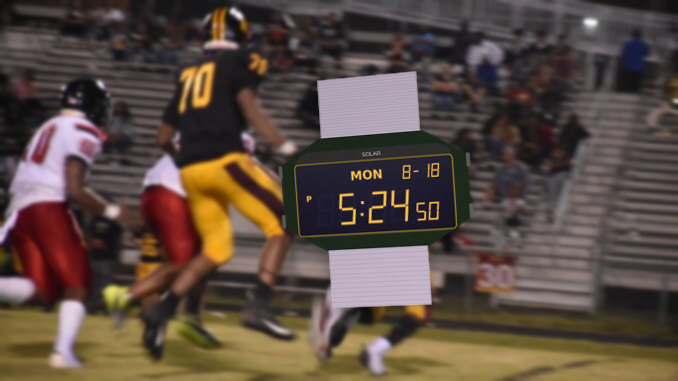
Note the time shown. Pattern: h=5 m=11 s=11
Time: h=5 m=24 s=50
